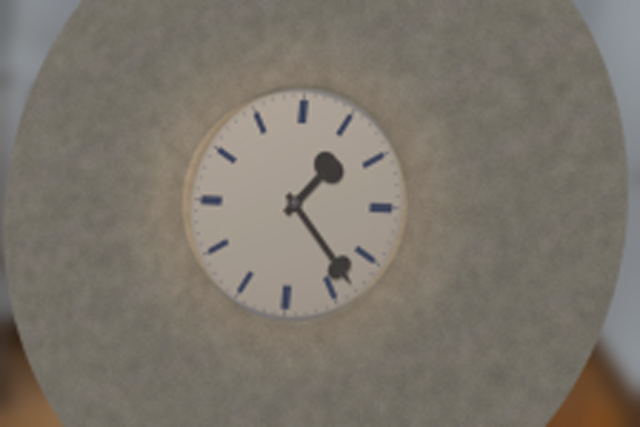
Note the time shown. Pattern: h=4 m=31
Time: h=1 m=23
